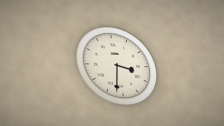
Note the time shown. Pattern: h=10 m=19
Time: h=3 m=32
